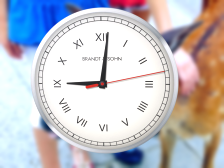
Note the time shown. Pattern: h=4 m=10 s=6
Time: h=9 m=1 s=13
